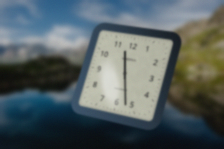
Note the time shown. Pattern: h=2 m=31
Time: h=11 m=27
